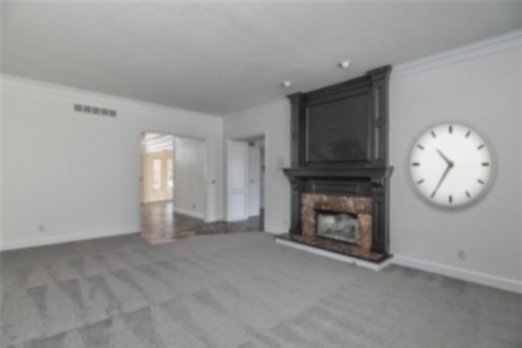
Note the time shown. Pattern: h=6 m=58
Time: h=10 m=35
